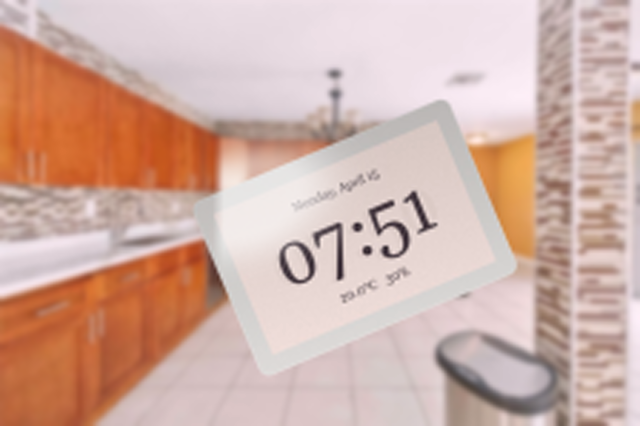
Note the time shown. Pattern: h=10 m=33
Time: h=7 m=51
